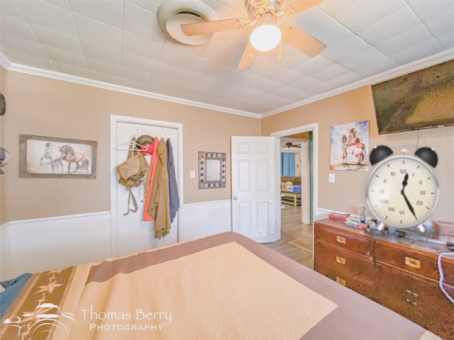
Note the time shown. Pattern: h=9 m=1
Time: h=12 m=25
